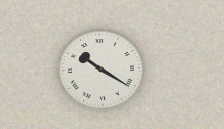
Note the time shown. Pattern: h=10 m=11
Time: h=10 m=21
